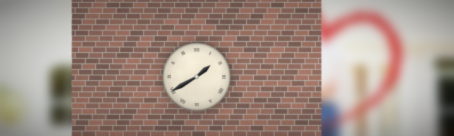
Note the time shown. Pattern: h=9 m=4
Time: h=1 m=40
